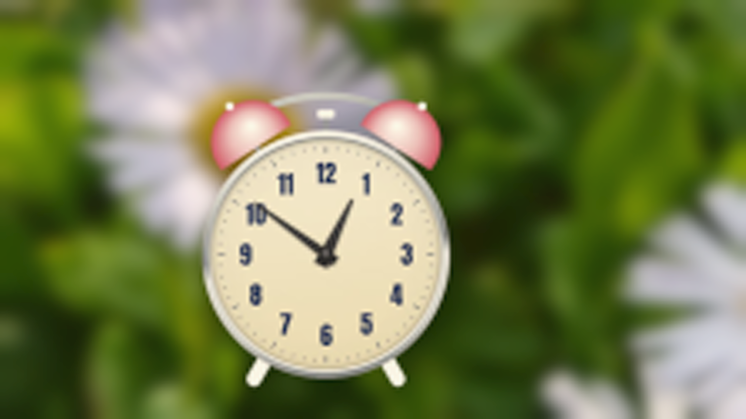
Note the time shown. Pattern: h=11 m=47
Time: h=12 m=51
